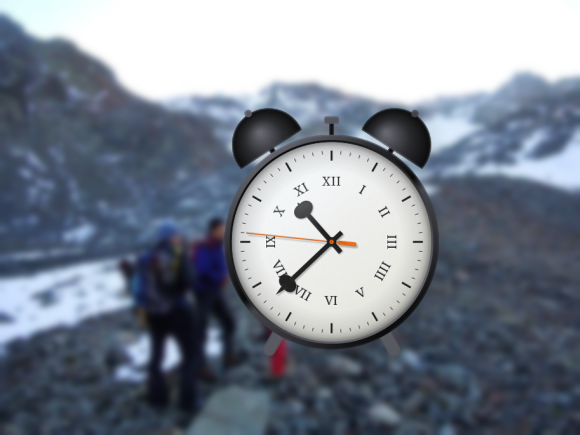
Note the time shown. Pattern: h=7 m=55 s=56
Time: h=10 m=37 s=46
